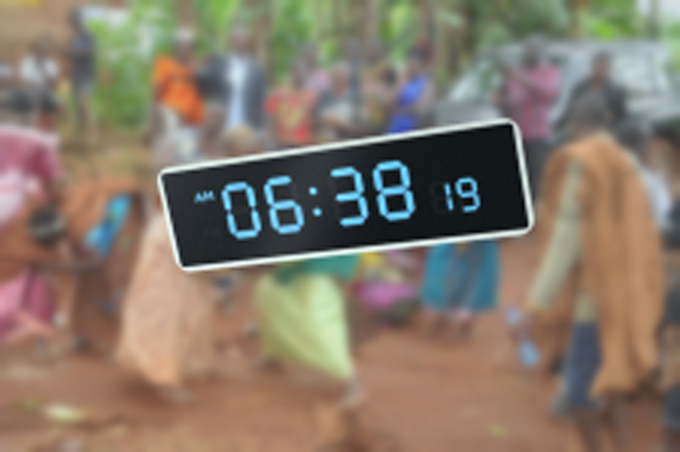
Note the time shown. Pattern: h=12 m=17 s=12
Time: h=6 m=38 s=19
